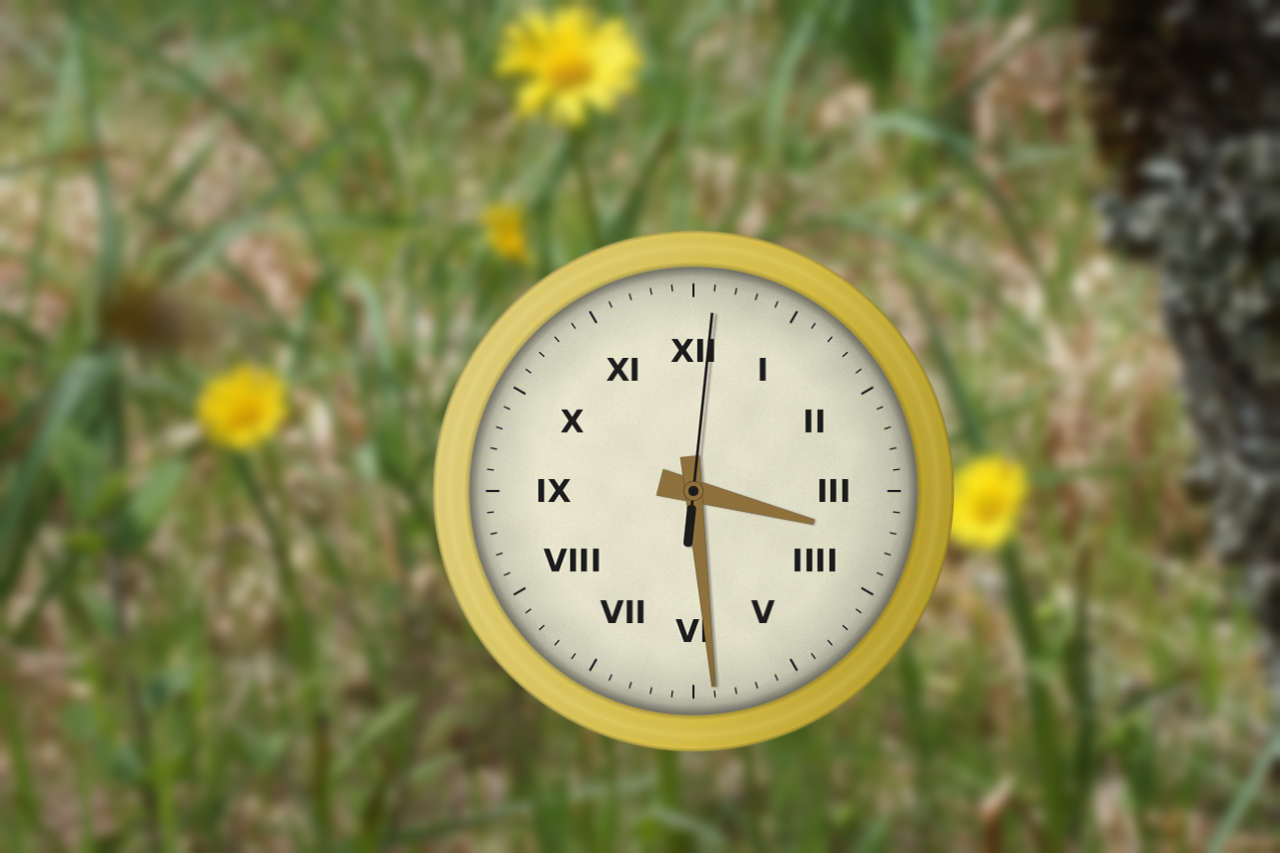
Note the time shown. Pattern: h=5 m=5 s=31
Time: h=3 m=29 s=1
